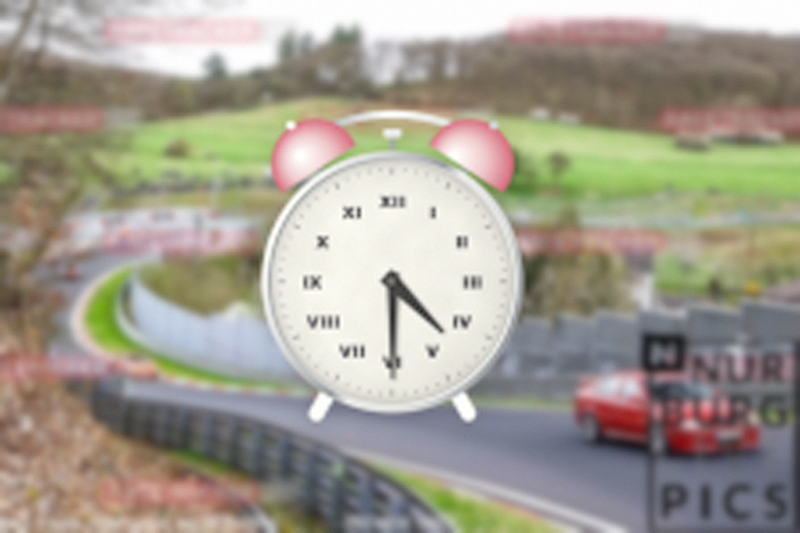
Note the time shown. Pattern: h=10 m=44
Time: h=4 m=30
